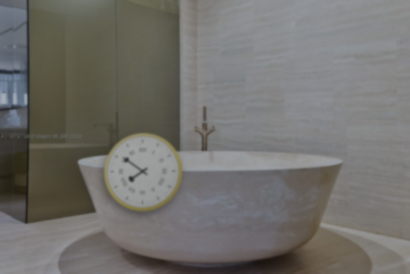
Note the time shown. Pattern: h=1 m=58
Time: h=7 m=51
